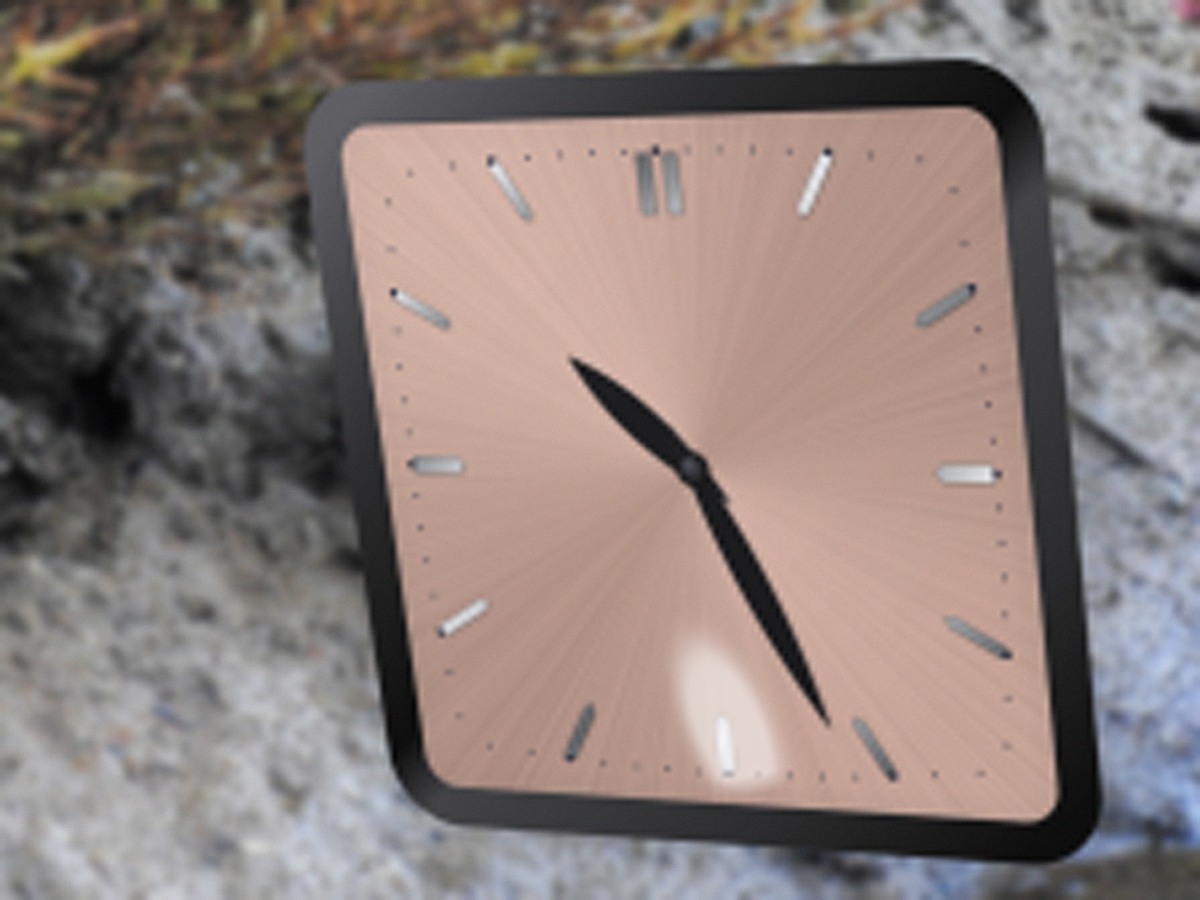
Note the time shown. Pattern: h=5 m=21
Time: h=10 m=26
